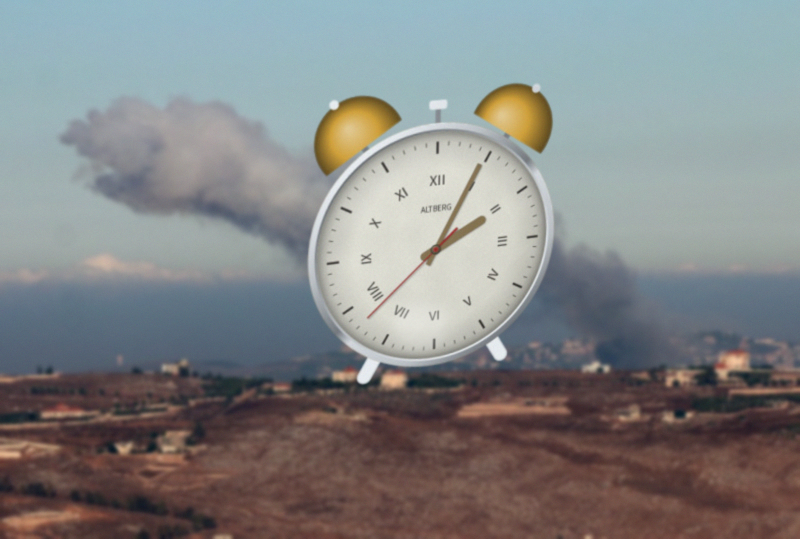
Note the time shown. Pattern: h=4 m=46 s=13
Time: h=2 m=4 s=38
